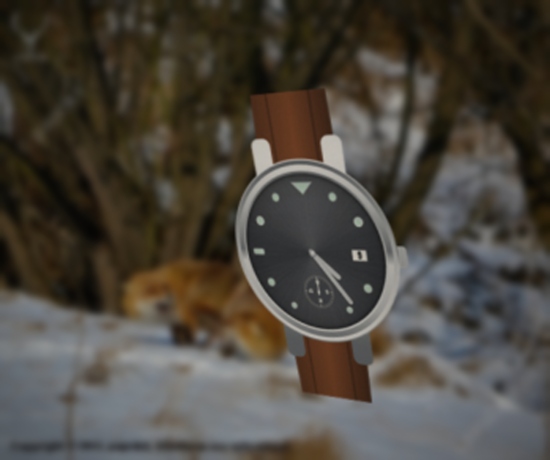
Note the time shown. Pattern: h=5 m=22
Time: h=4 m=24
